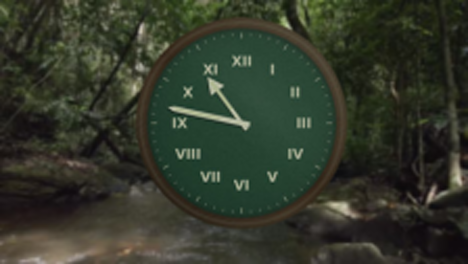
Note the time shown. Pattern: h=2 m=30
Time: h=10 m=47
